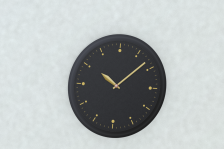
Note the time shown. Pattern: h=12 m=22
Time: h=10 m=8
